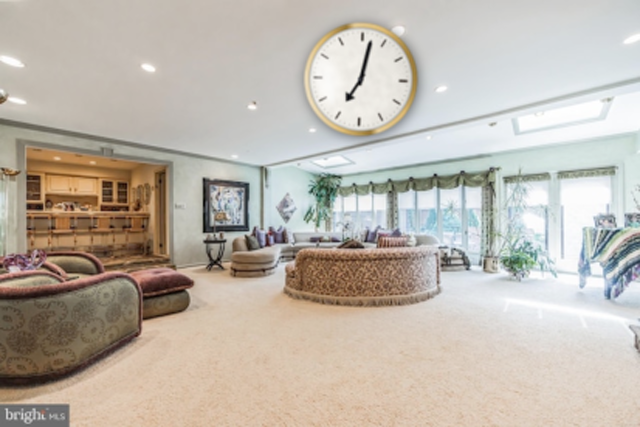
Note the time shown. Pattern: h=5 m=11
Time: h=7 m=2
